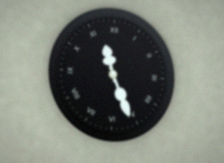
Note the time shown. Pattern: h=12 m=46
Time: h=11 m=26
